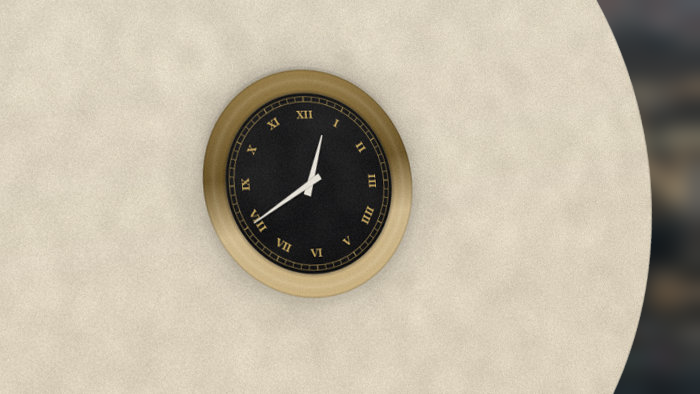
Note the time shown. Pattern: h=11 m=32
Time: h=12 m=40
